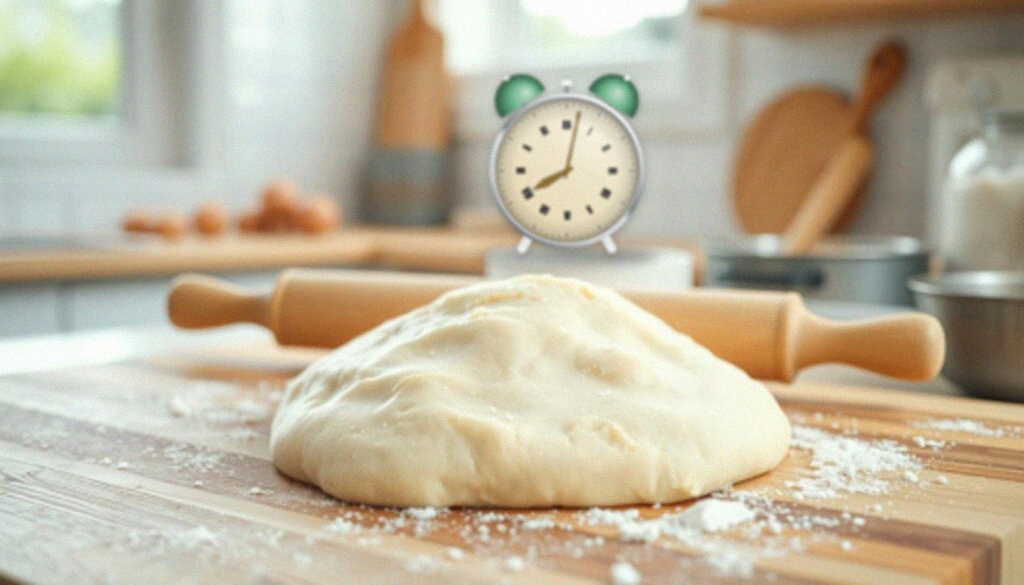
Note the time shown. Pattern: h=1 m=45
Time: h=8 m=2
